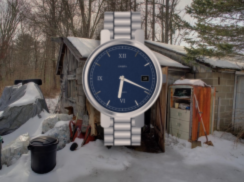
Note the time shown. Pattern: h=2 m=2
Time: h=6 m=19
